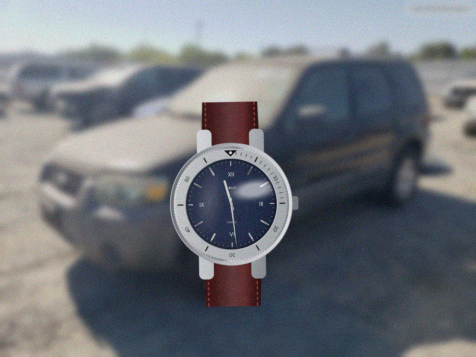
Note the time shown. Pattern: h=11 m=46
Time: h=11 m=29
